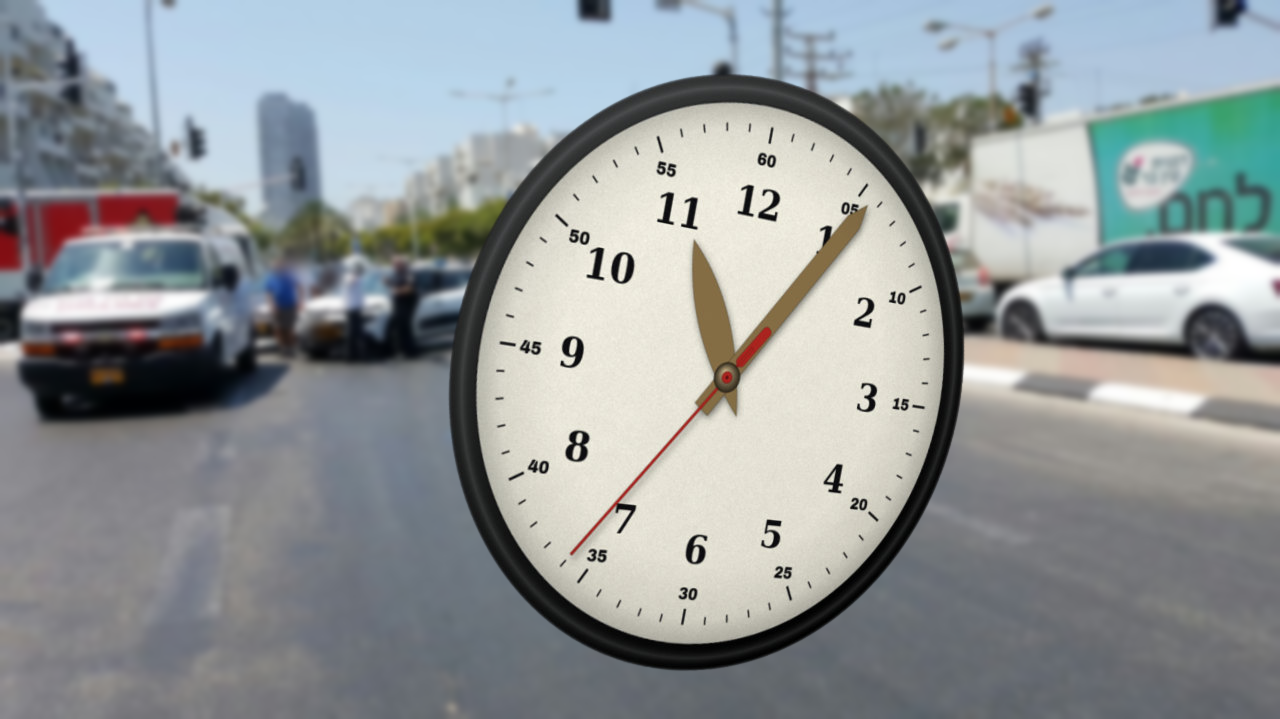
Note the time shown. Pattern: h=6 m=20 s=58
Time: h=11 m=5 s=36
